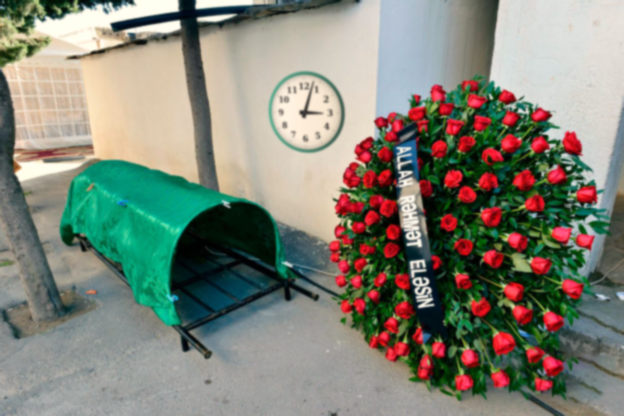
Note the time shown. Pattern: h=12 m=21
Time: h=3 m=3
